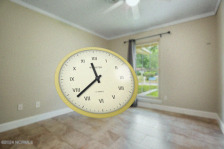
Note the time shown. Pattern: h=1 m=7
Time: h=11 m=38
